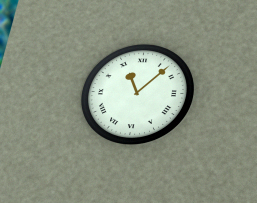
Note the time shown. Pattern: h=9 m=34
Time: h=11 m=7
